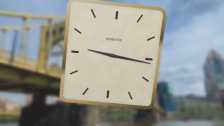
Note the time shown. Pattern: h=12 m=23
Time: h=9 m=16
